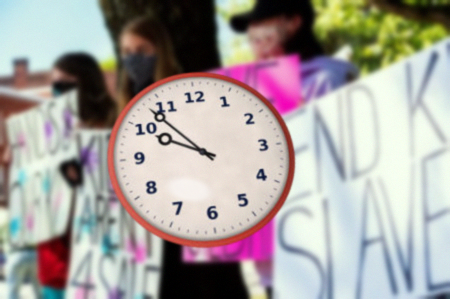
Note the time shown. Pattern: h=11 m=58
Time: h=9 m=53
